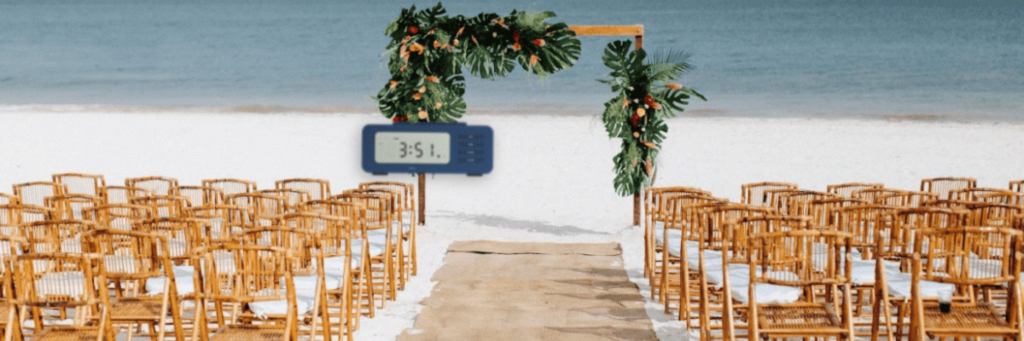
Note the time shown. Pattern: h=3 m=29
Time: h=3 m=51
